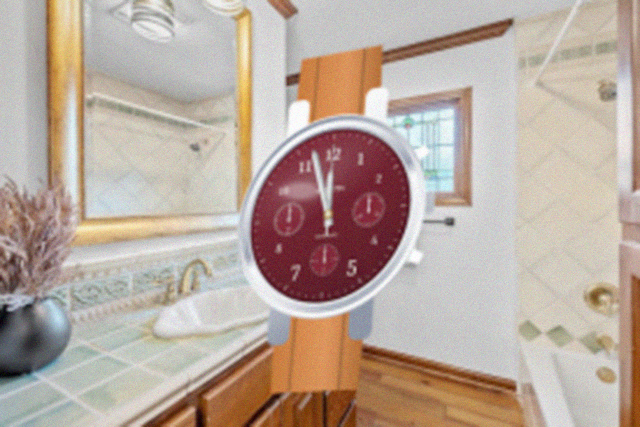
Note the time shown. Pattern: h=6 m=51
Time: h=11 m=57
